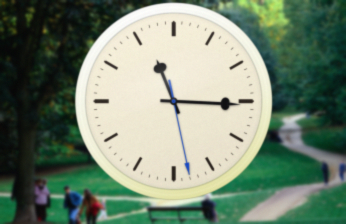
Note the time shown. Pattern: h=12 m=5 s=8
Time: h=11 m=15 s=28
